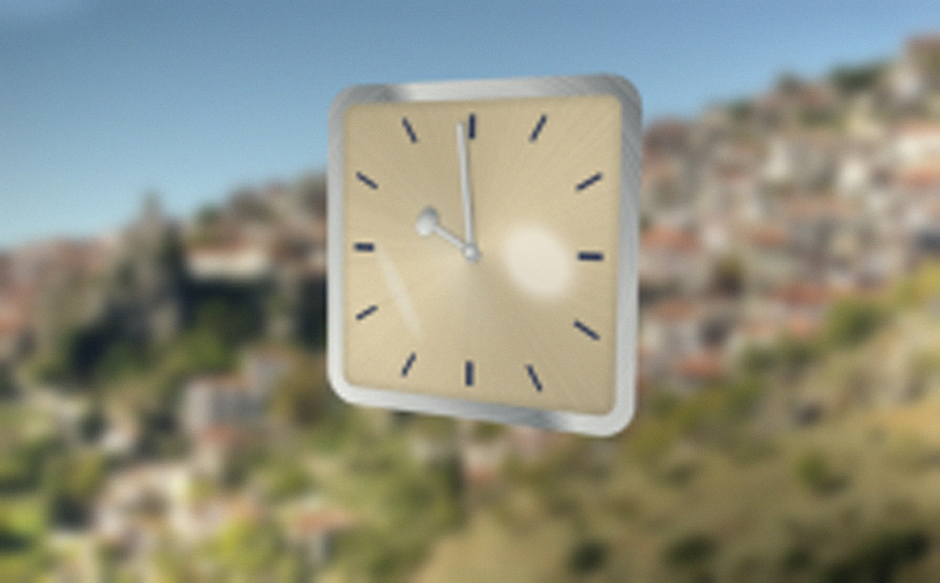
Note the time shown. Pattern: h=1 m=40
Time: h=9 m=59
